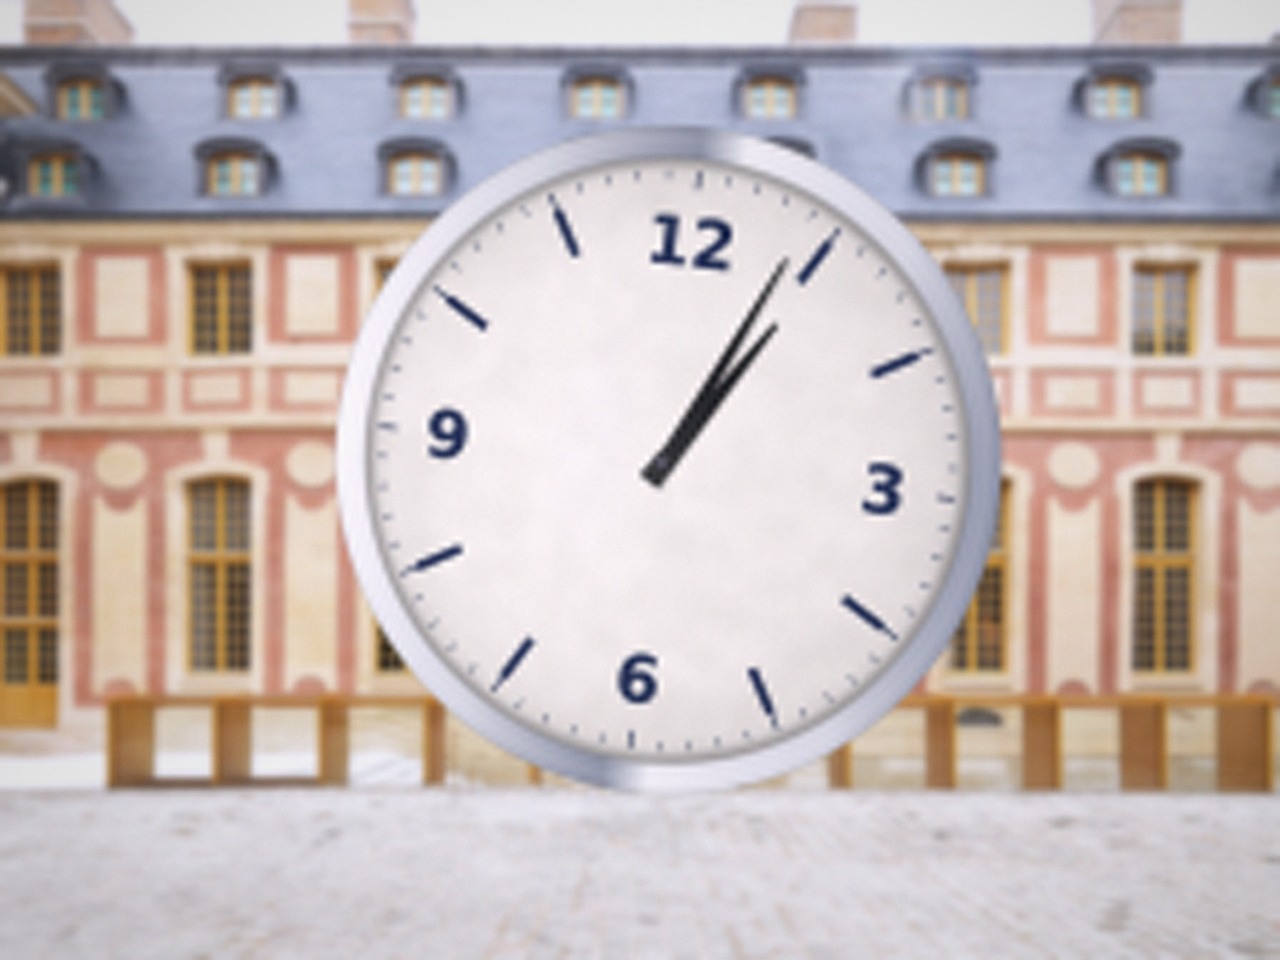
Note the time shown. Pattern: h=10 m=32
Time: h=1 m=4
